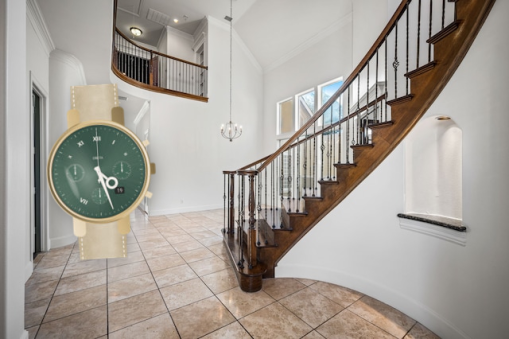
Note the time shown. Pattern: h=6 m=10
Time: h=4 m=27
